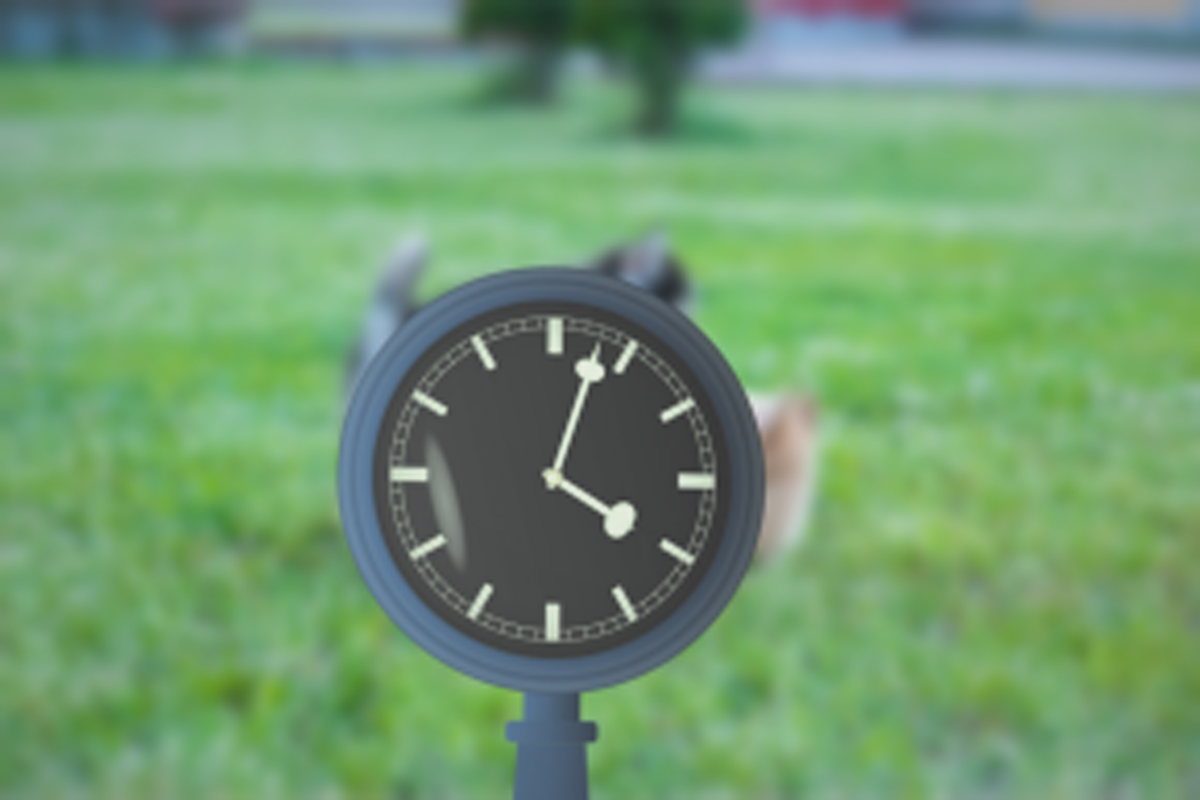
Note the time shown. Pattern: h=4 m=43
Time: h=4 m=3
